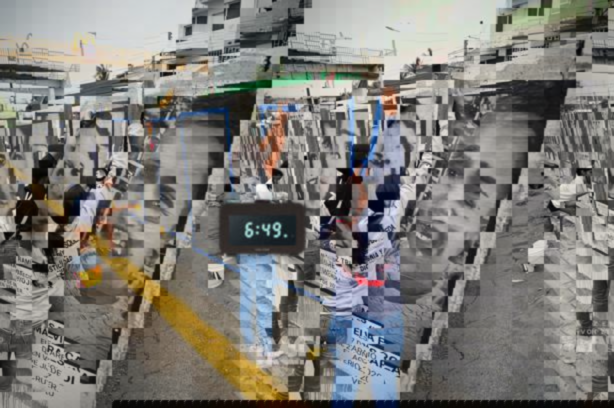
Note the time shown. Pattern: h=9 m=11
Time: h=6 m=49
